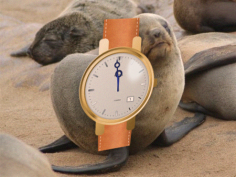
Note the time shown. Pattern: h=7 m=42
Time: h=11 m=59
